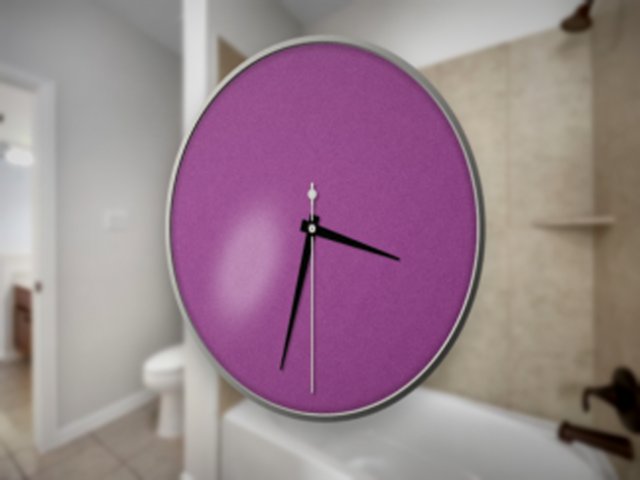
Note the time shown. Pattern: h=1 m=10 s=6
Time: h=3 m=32 s=30
